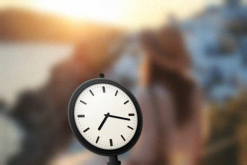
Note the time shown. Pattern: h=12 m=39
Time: h=7 m=17
